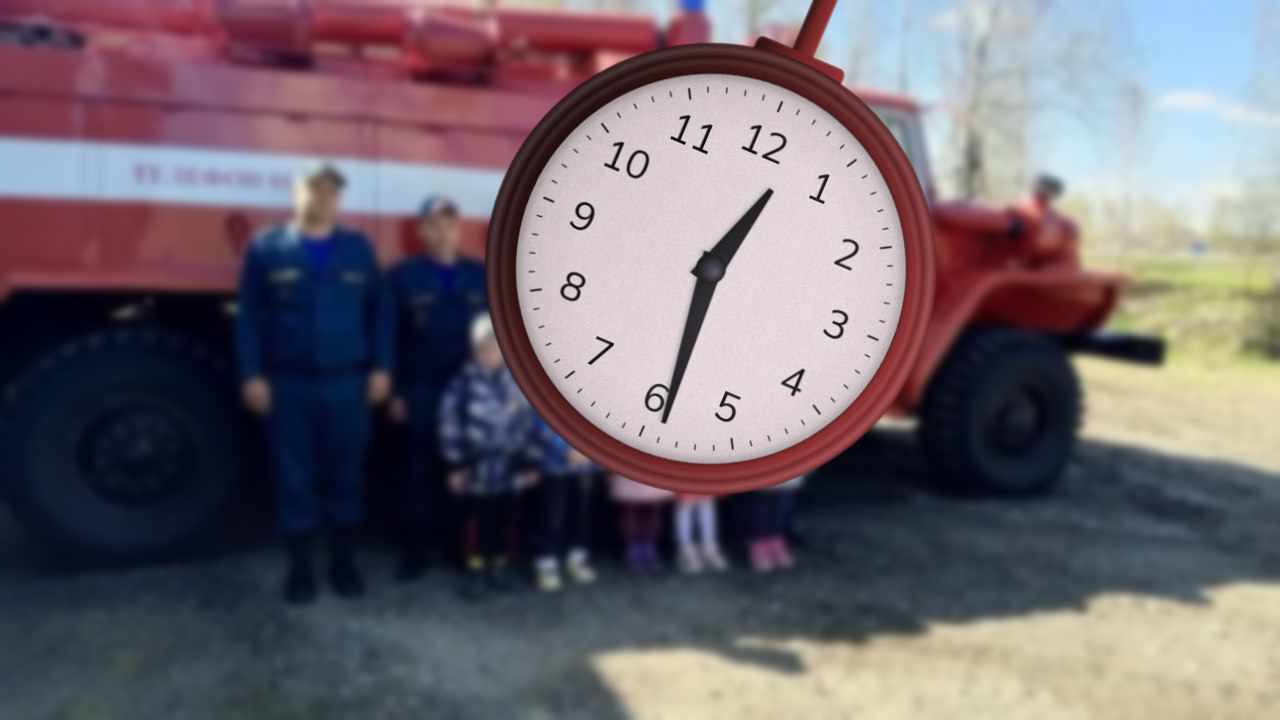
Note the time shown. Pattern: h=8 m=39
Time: h=12 m=29
